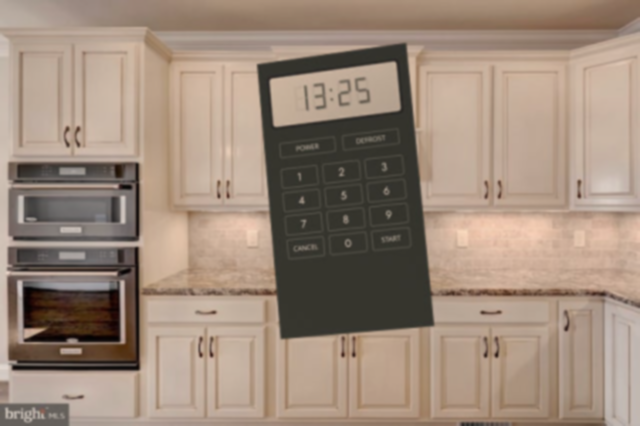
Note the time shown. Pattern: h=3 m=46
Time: h=13 m=25
